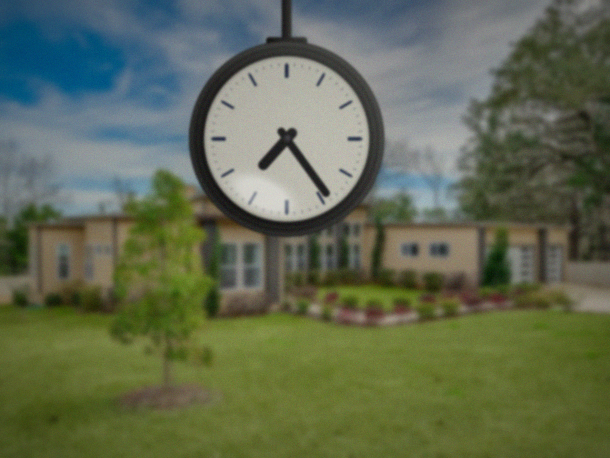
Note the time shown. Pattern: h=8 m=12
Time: h=7 m=24
